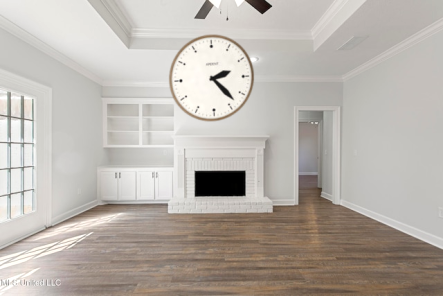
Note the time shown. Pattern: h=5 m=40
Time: h=2 m=23
